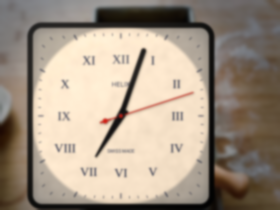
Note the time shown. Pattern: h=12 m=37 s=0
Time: h=7 m=3 s=12
